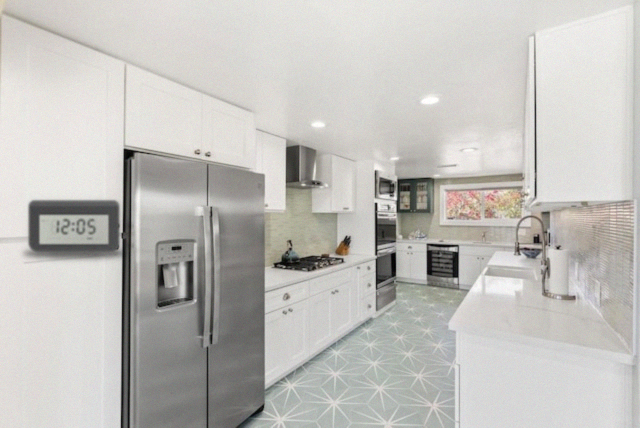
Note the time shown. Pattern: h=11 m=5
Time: h=12 m=5
